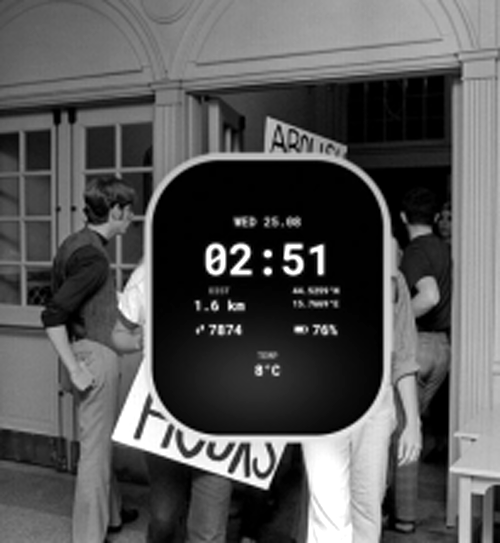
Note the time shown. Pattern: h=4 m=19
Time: h=2 m=51
